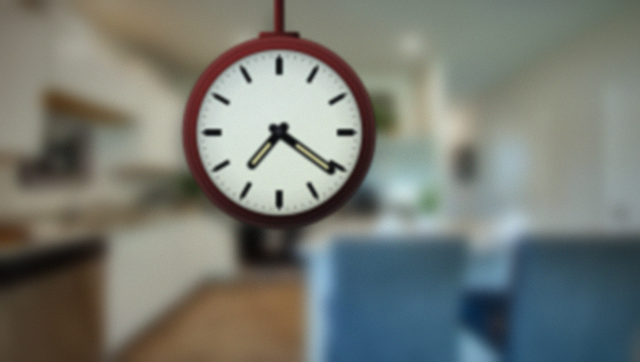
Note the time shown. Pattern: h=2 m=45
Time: h=7 m=21
